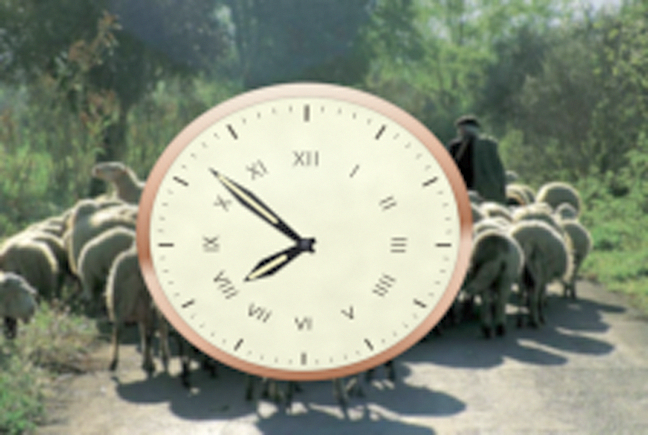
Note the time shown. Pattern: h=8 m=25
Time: h=7 m=52
